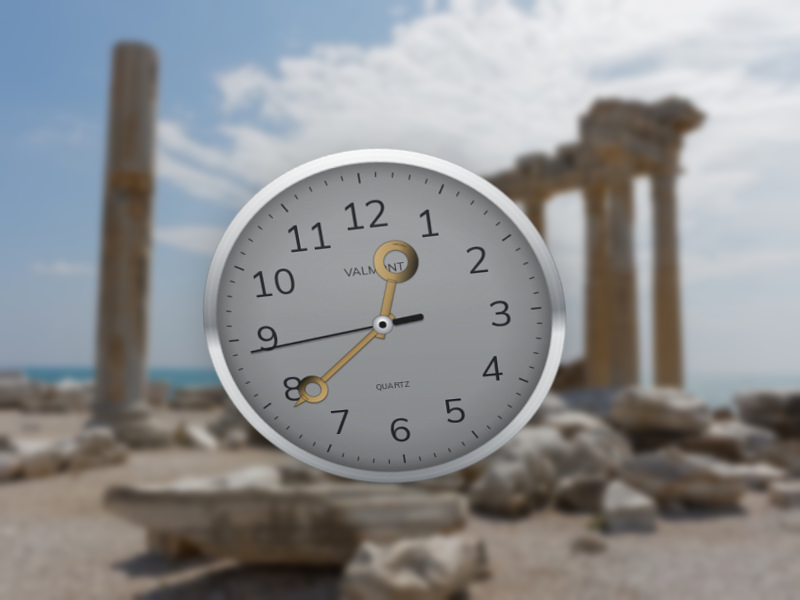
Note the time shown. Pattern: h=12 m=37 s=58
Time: h=12 m=38 s=44
